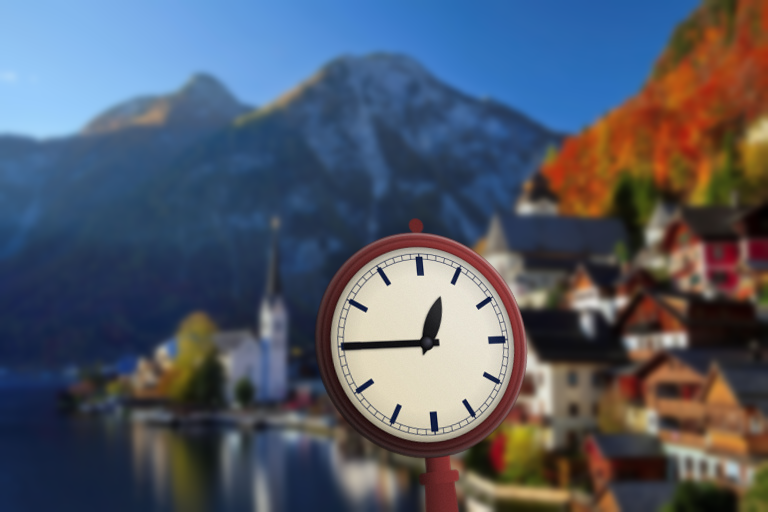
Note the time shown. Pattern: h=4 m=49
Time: h=12 m=45
